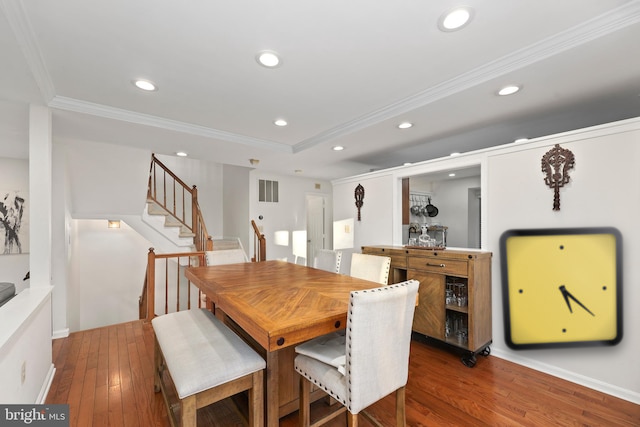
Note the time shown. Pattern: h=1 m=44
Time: h=5 m=22
